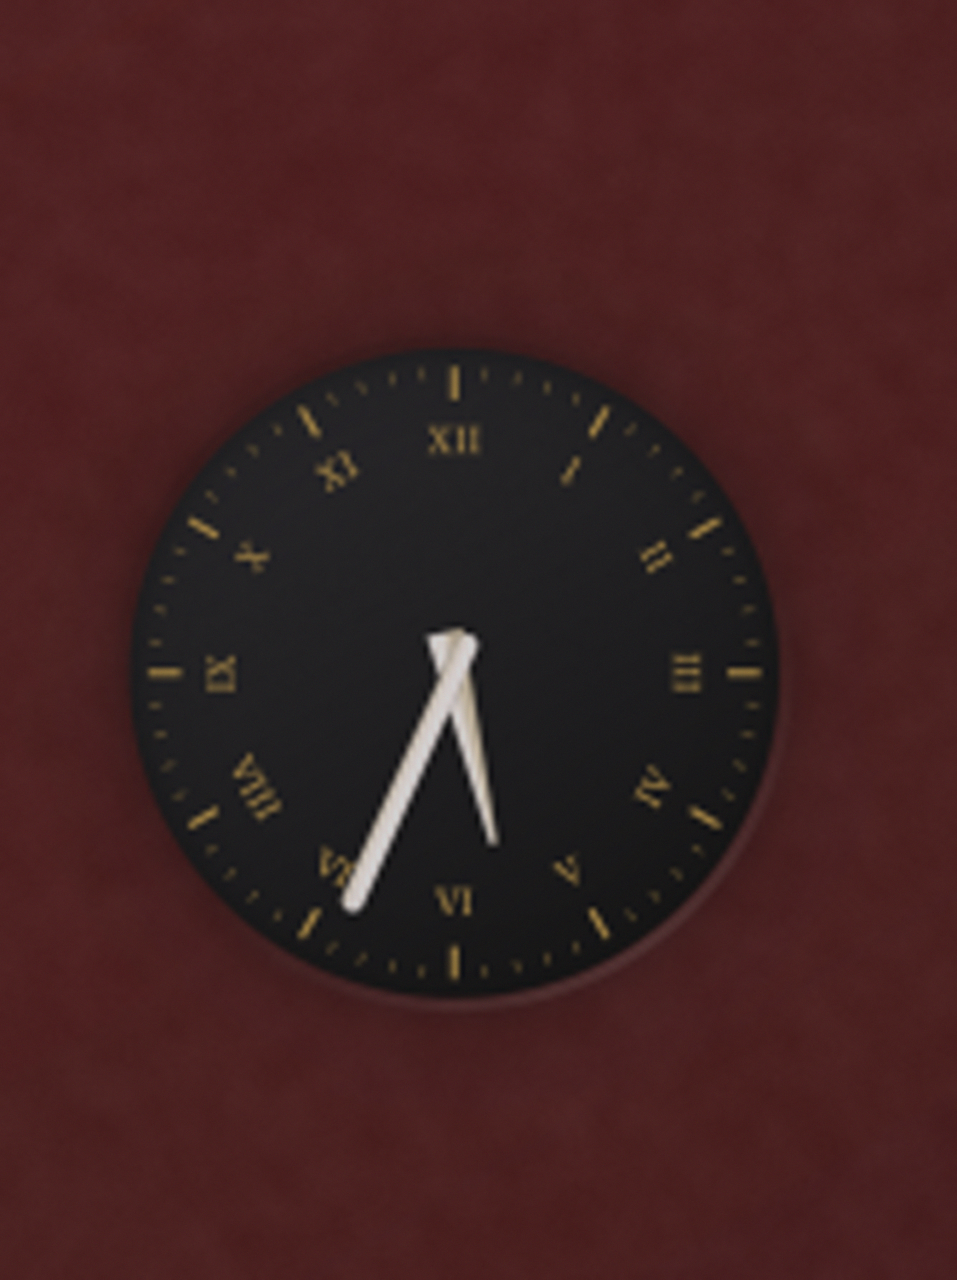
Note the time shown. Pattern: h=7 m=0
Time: h=5 m=34
